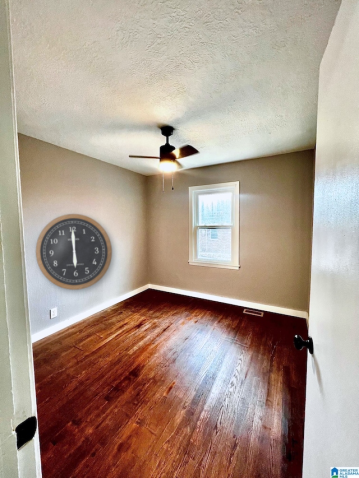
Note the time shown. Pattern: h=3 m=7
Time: h=6 m=0
